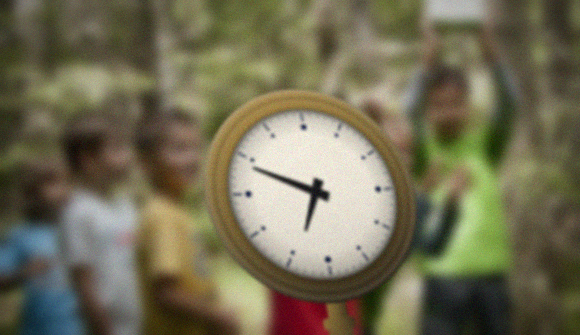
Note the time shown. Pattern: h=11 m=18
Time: h=6 m=49
